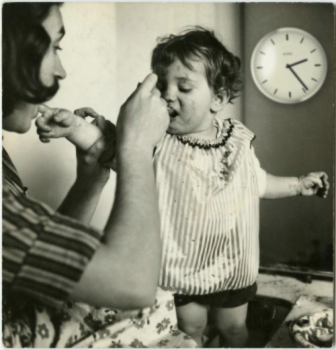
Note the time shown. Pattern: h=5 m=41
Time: h=2 m=24
